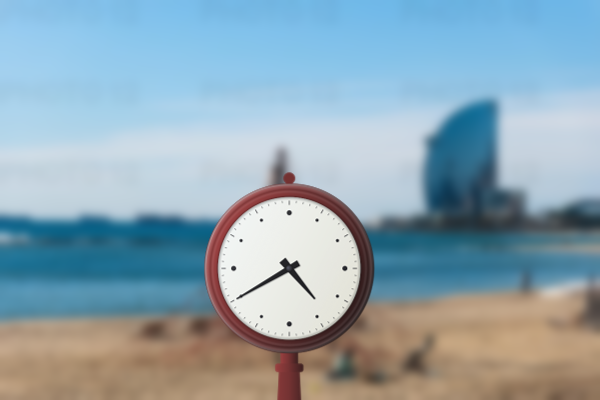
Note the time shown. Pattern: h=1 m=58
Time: h=4 m=40
